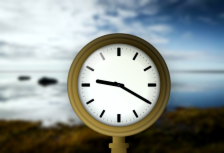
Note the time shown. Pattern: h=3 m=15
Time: h=9 m=20
